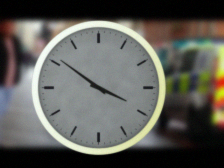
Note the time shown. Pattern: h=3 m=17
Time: h=3 m=51
